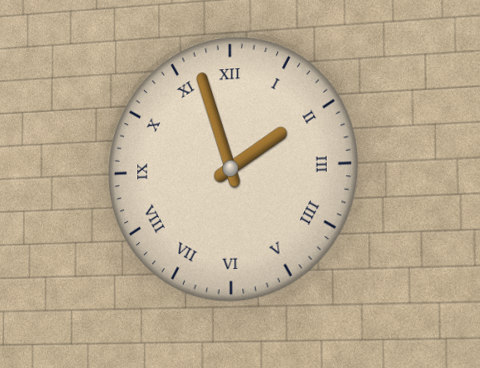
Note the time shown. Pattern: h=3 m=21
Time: h=1 m=57
